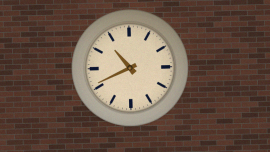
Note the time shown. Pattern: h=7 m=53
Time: h=10 m=41
